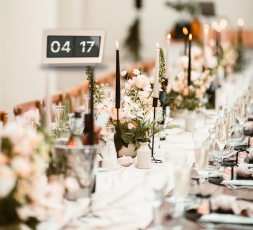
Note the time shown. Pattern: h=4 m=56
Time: h=4 m=17
